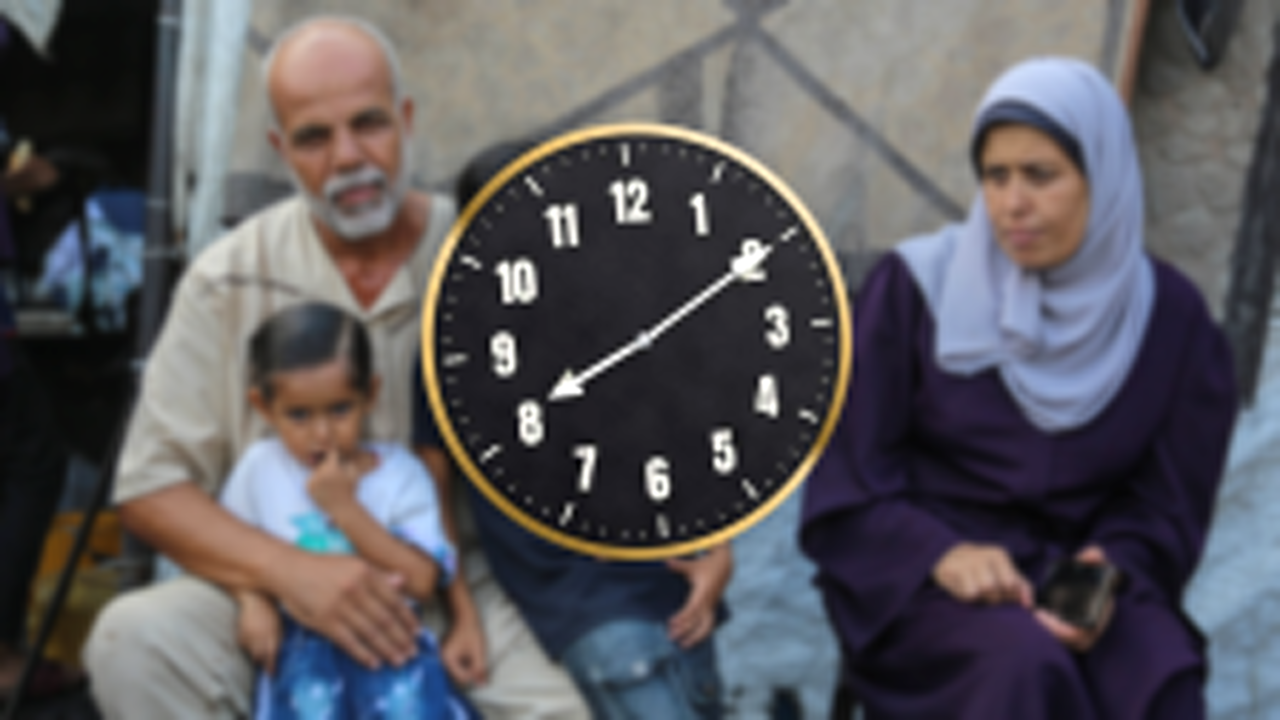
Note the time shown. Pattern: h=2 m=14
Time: h=8 m=10
